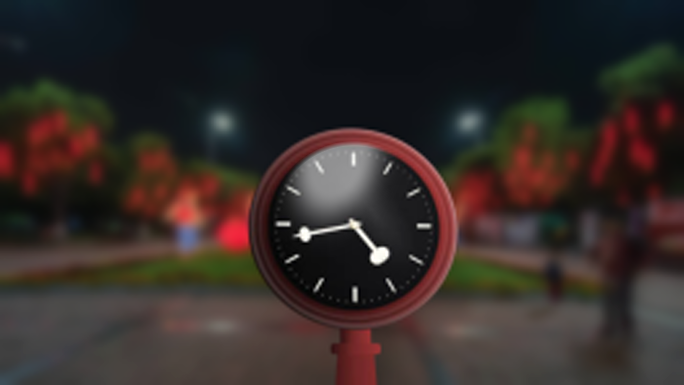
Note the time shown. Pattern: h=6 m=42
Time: h=4 m=43
